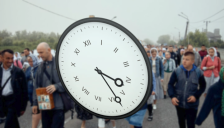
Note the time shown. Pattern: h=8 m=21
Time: h=4 m=28
